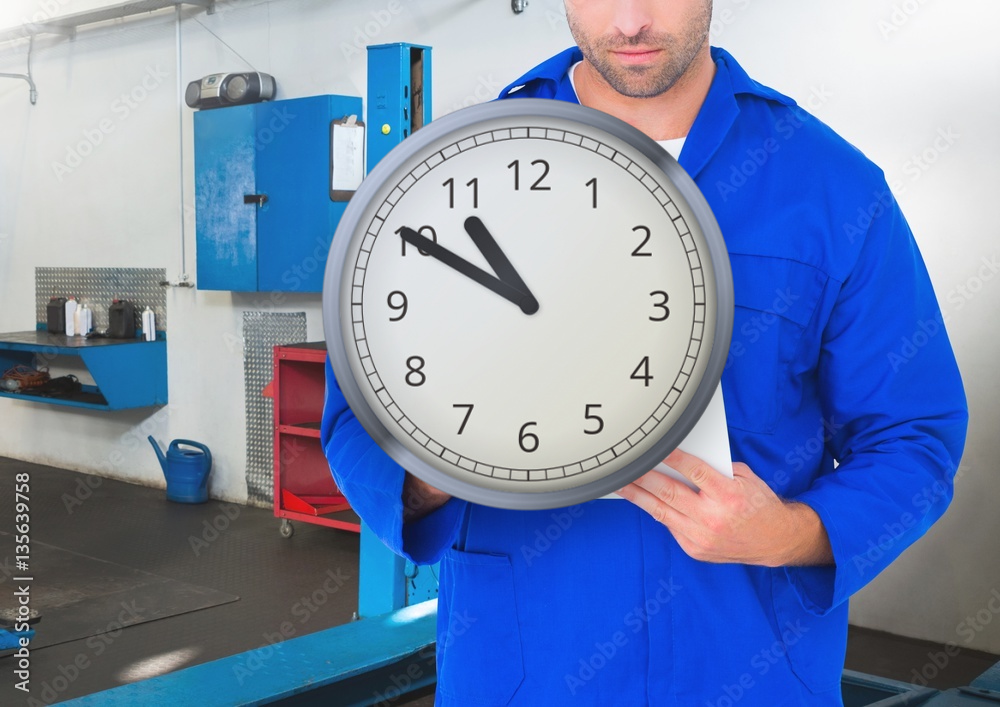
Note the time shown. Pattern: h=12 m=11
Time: h=10 m=50
